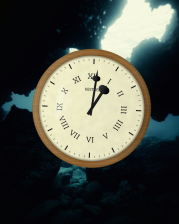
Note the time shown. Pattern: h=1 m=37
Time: h=1 m=1
